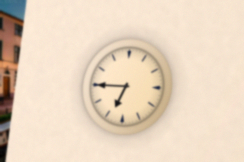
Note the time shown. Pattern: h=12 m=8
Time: h=6 m=45
